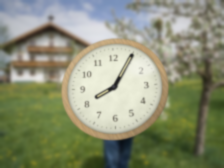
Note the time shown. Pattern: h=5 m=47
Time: h=8 m=5
